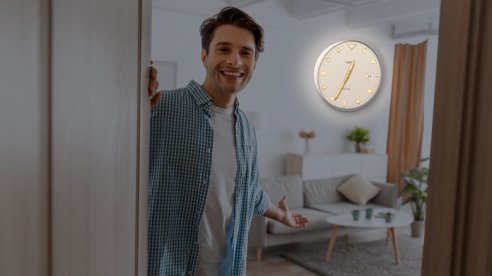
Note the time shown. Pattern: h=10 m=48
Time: h=12 m=34
